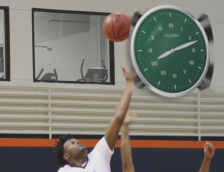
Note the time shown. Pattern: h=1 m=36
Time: h=8 m=12
